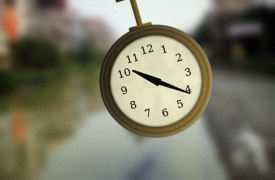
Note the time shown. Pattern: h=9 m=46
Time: h=10 m=21
